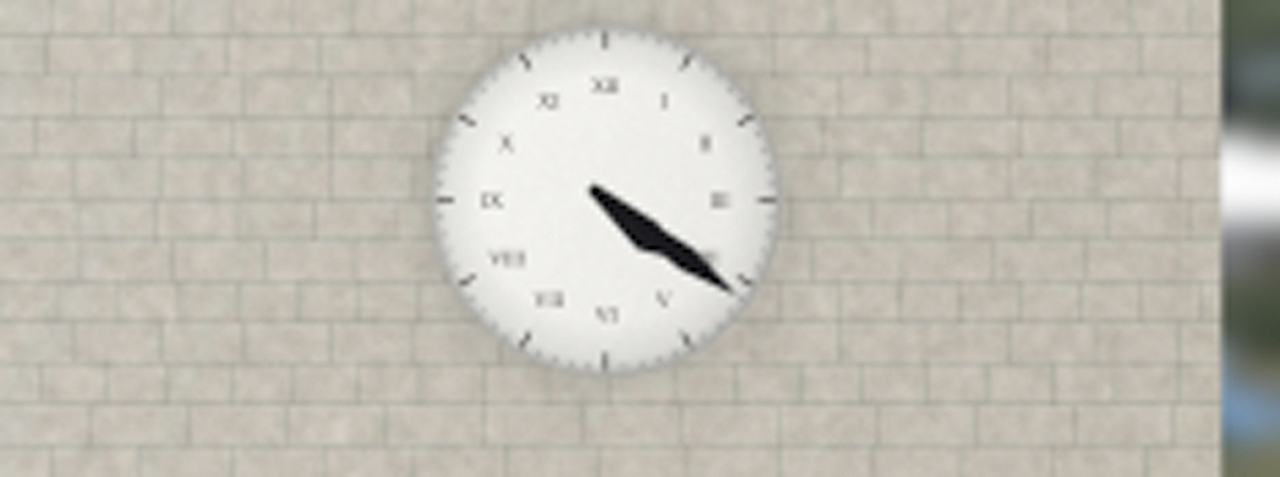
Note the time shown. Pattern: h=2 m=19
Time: h=4 m=21
